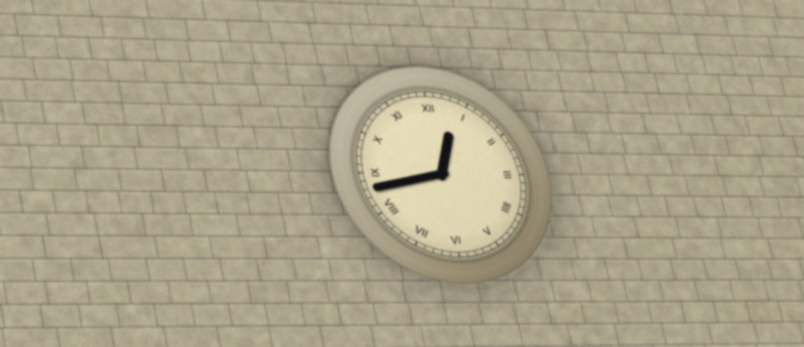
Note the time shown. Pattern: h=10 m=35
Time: h=12 m=43
